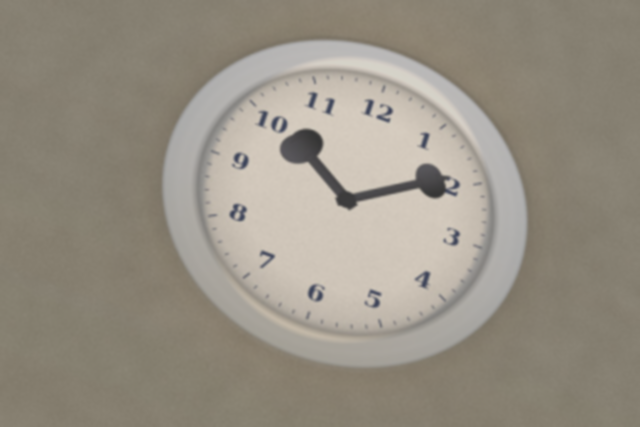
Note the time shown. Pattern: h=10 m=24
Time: h=10 m=9
